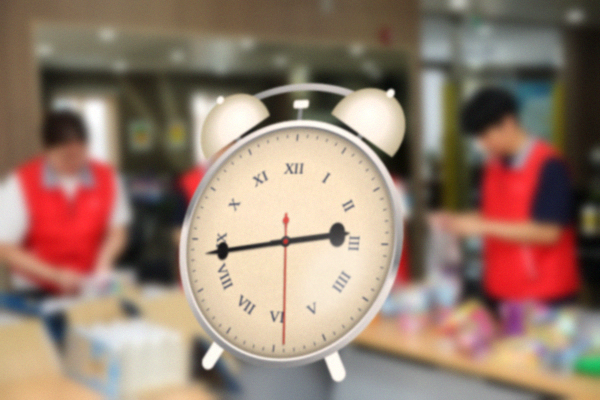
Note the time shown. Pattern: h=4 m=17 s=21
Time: h=2 m=43 s=29
